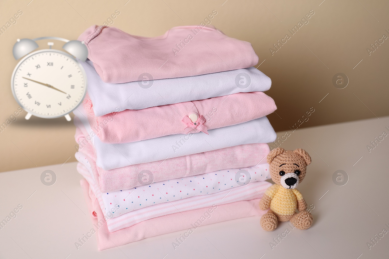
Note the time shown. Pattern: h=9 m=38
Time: h=3 m=48
